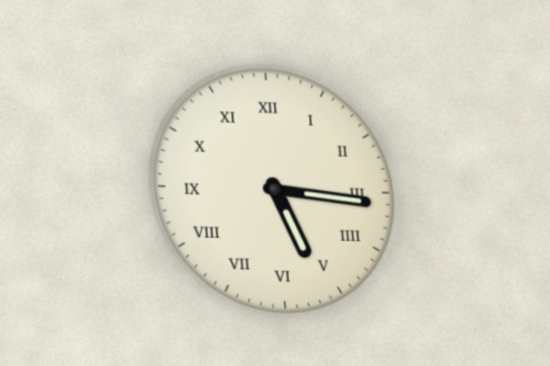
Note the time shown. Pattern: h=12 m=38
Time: h=5 m=16
